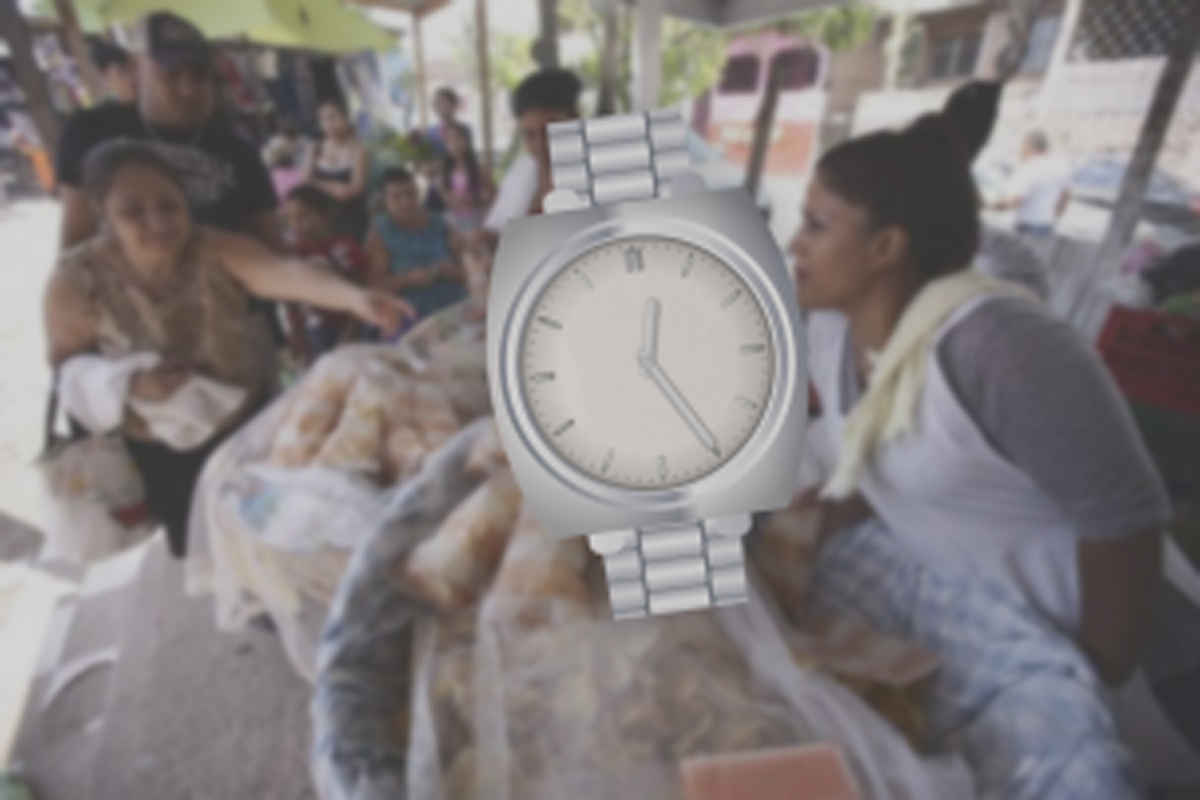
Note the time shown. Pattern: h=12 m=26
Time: h=12 m=25
